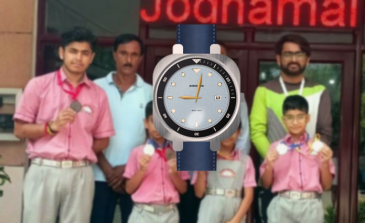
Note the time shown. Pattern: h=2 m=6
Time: h=9 m=2
